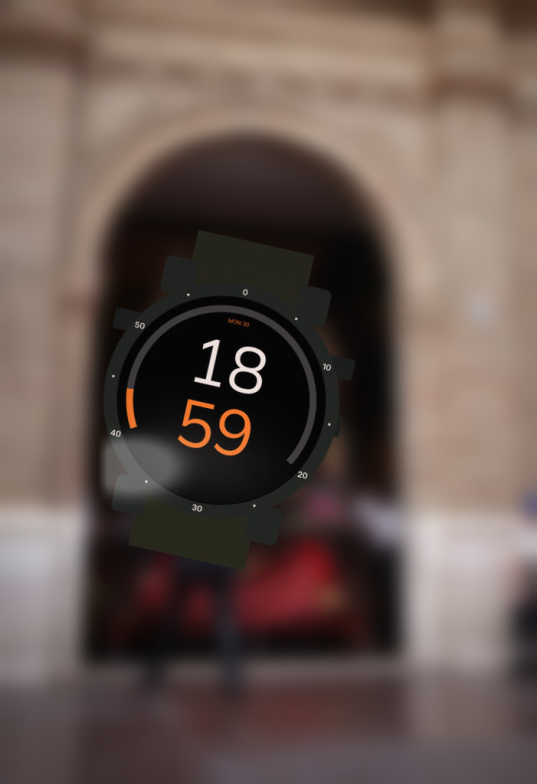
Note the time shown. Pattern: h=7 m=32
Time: h=18 m=59
